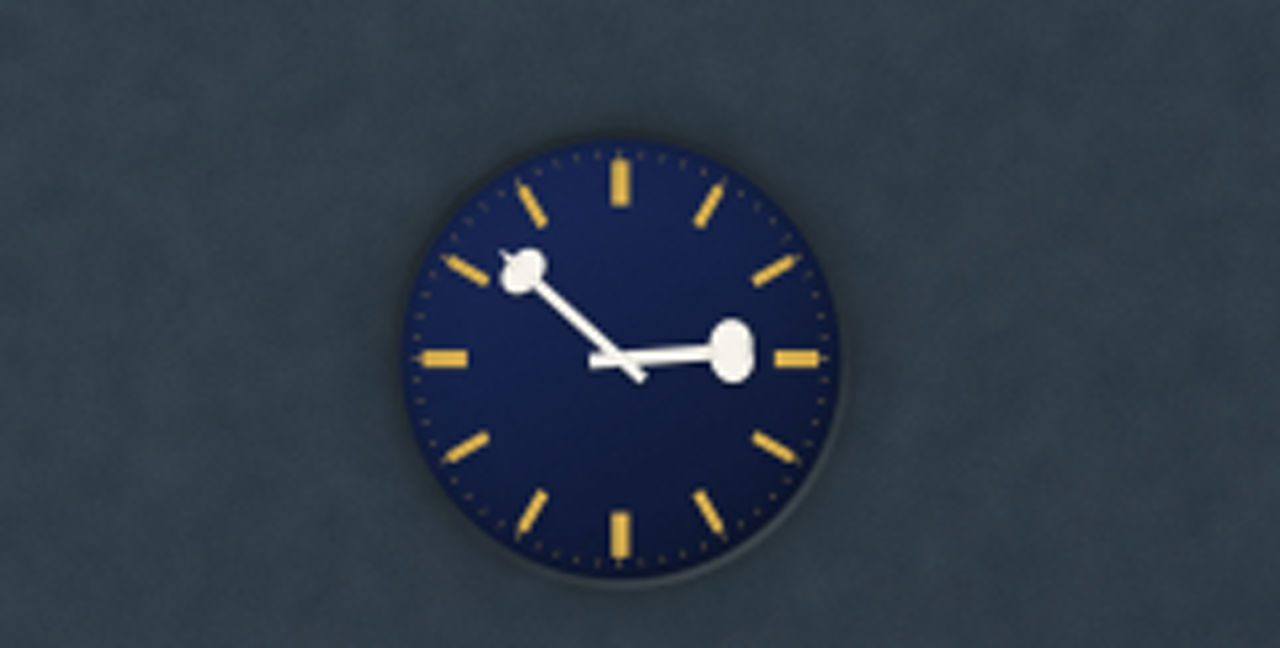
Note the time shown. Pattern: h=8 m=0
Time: h=2 m=52
